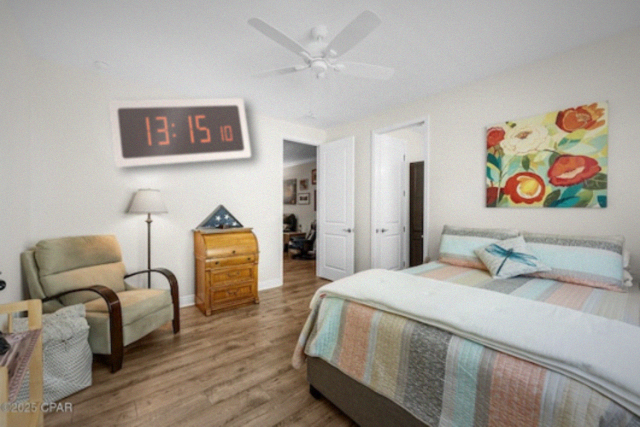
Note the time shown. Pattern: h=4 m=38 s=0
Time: h=13 m=15 s=10
